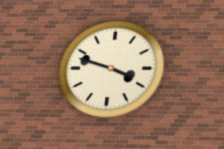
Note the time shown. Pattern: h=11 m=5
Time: h=3 m=48
